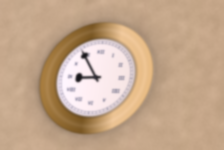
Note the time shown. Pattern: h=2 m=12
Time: h=8 m=54
